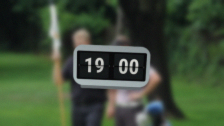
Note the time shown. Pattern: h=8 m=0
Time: h=19 m=0
